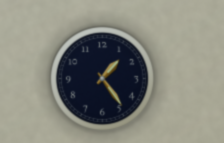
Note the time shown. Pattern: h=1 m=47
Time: h=1 m=24
